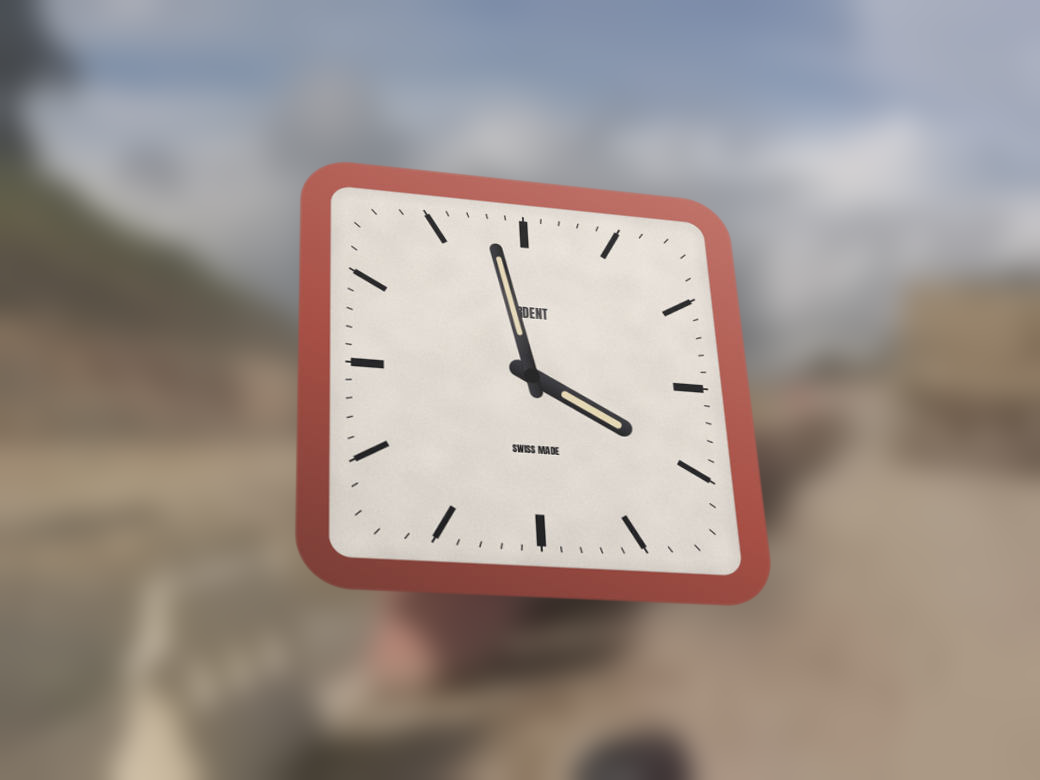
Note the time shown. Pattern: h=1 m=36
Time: h=3 m=58
